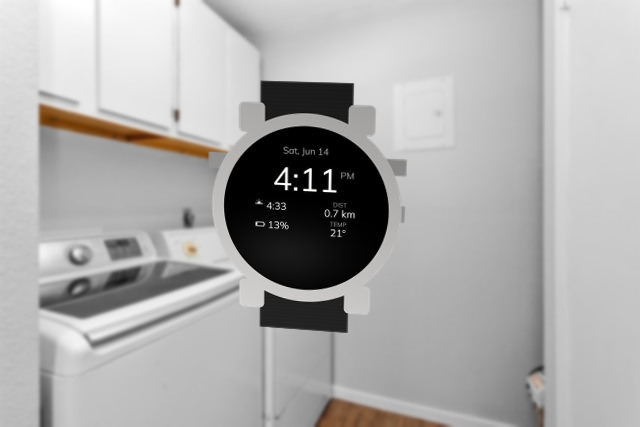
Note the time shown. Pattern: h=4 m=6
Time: h=4 m=11
